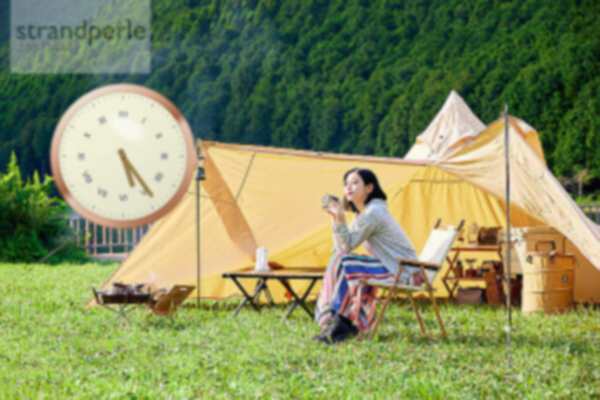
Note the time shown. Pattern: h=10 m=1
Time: h=5 m=24
